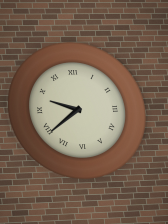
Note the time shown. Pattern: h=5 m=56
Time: h=9 m=39
